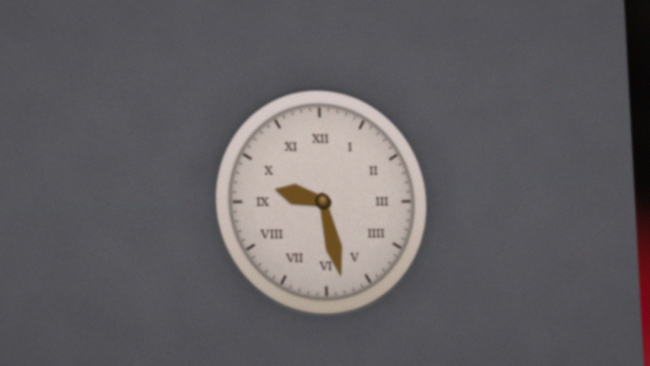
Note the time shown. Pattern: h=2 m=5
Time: h=9 m=28
